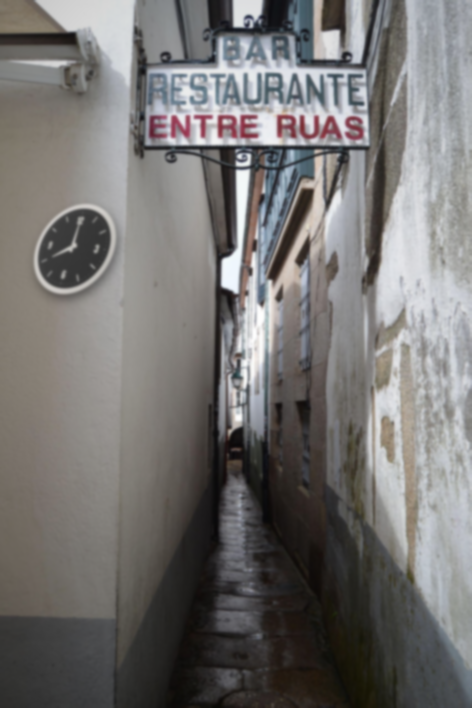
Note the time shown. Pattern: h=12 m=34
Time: h=8 m=0
